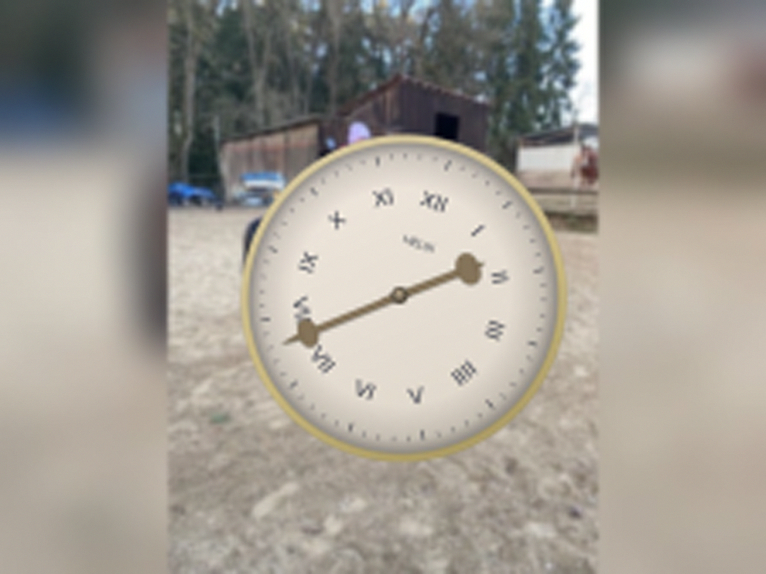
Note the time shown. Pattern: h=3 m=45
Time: h=1 m=38
